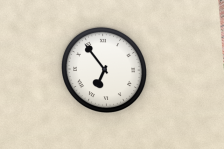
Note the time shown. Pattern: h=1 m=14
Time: h=6 m=54
